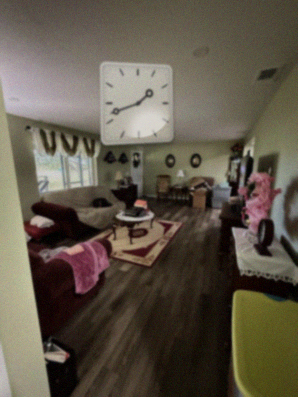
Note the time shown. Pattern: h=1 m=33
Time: h=1 m=42
